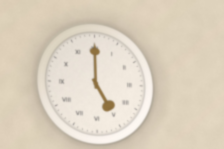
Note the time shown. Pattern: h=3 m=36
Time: h=5 m=0
